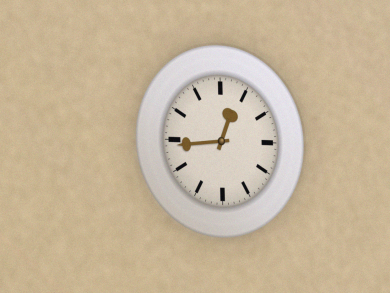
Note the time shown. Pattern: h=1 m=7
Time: h=12 m=44
